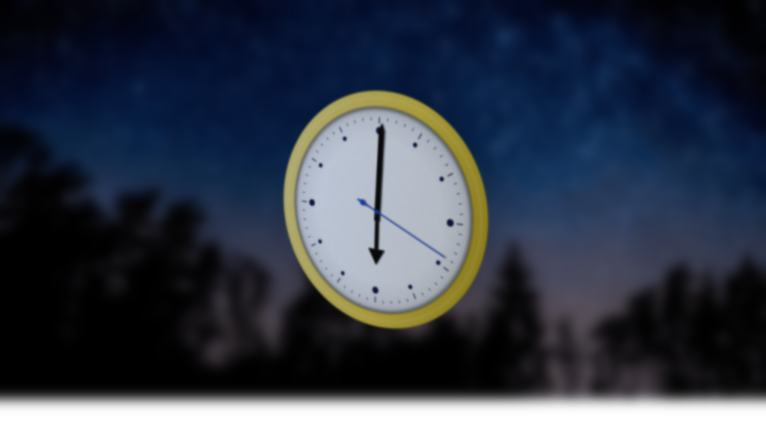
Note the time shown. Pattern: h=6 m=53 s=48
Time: h=6 m=0 s=19
